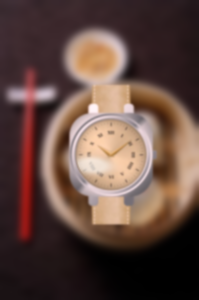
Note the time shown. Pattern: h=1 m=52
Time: h=10 m=9
